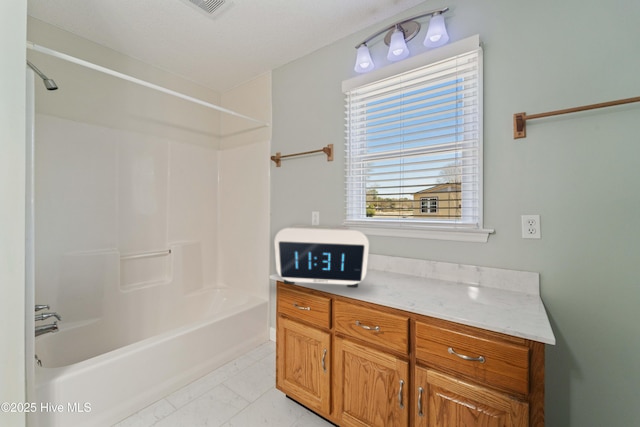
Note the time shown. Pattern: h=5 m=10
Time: h=11 m=31
